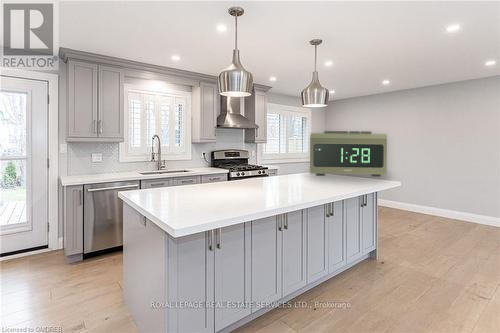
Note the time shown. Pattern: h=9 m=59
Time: h=1 m=28
